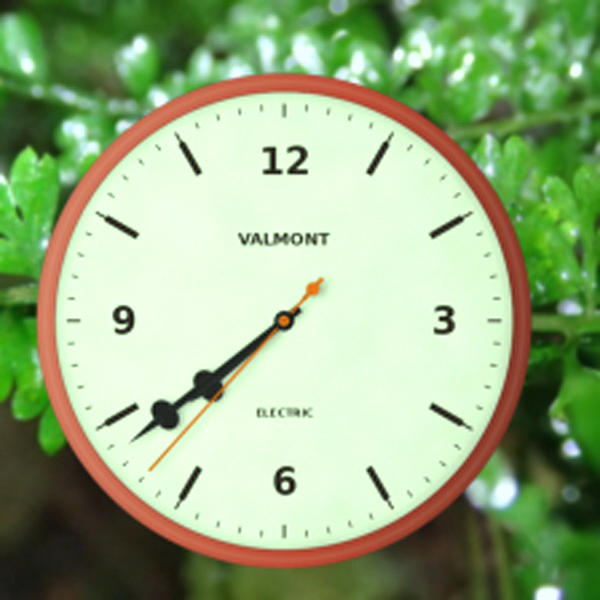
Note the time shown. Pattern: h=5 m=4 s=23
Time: h=7 m=38 s=37
